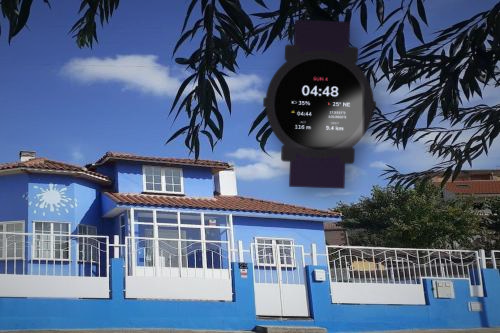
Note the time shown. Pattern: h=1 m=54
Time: h=4 m=48
